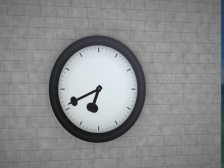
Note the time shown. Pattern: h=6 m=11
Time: h=6 m=41
